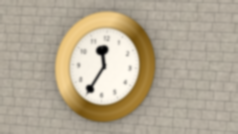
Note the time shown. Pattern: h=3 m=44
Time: h=11 m=35
